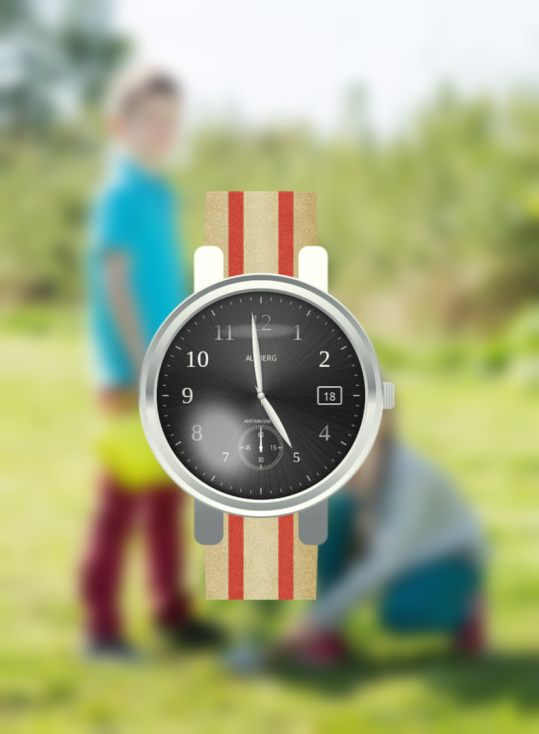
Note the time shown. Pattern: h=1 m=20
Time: h=4 m=59
